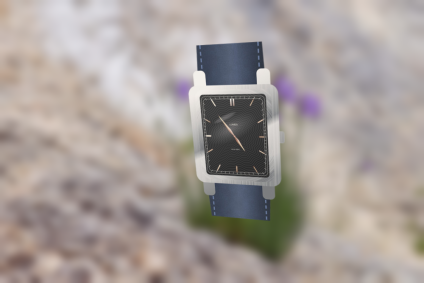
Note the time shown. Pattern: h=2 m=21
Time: h=4 m=54
